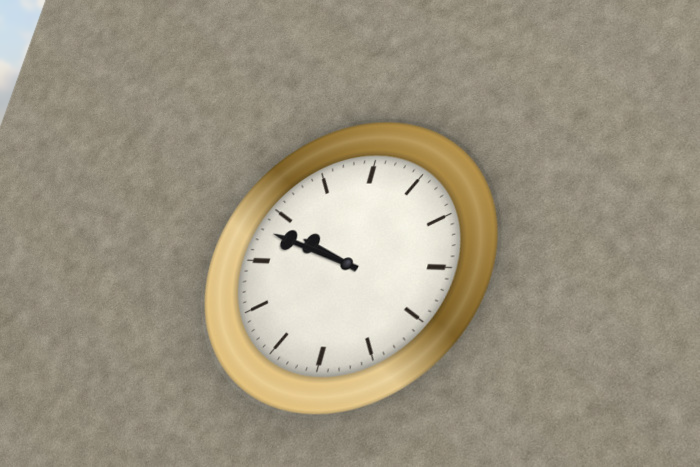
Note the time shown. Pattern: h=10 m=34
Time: h=9 m=48
